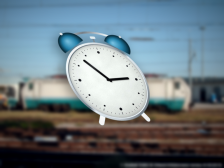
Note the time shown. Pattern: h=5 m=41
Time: h=2 m=53
